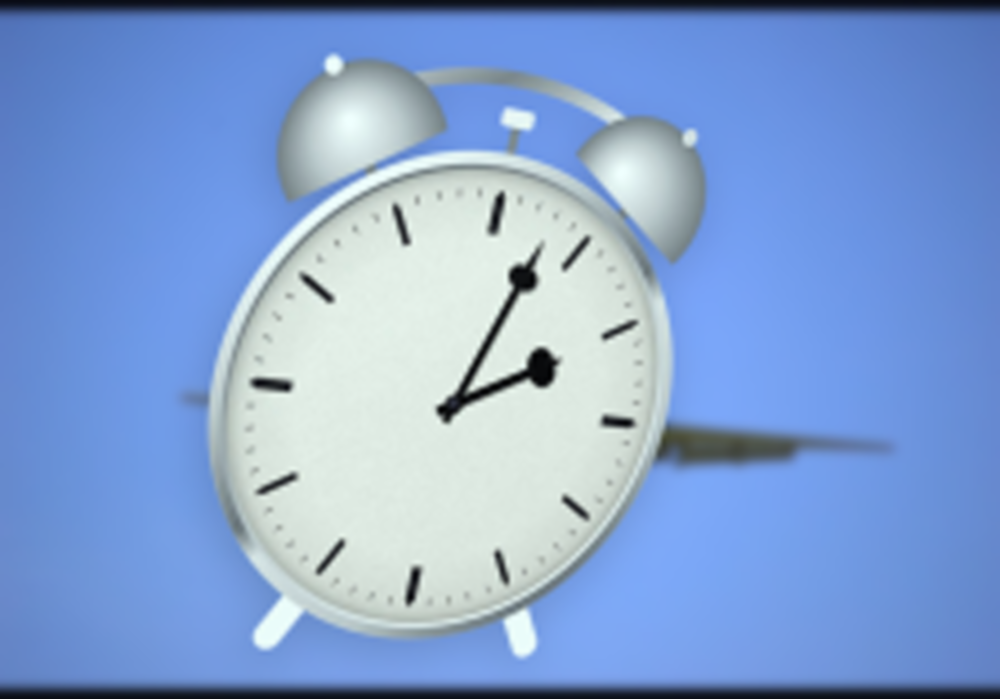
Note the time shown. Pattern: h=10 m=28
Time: h=2 m=3
